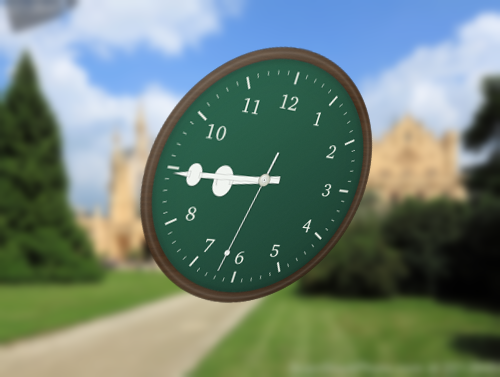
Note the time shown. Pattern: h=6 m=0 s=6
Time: h=8 m=44 s=32
